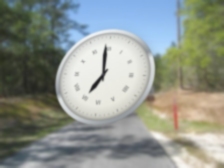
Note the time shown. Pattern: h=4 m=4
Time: h=6 m=59
